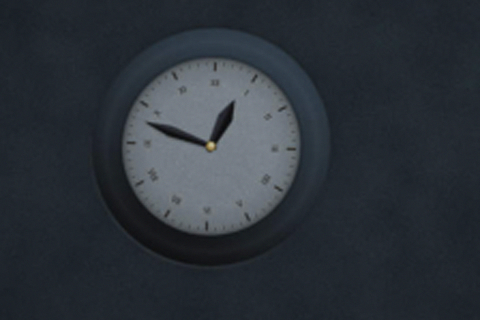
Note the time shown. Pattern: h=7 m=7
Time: h=12 m=48
